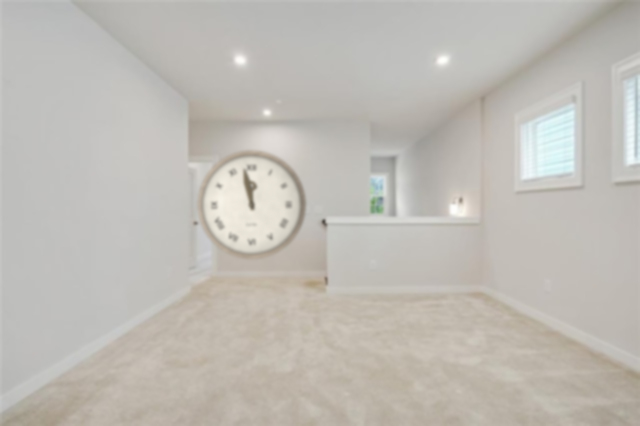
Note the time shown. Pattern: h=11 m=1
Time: h=11 m=58
